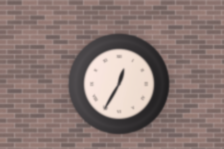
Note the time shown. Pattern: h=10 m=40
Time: h=12 m=35
